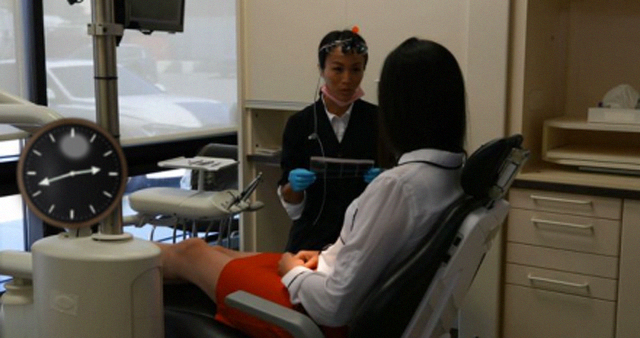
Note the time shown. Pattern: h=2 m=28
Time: h=2 m=42
